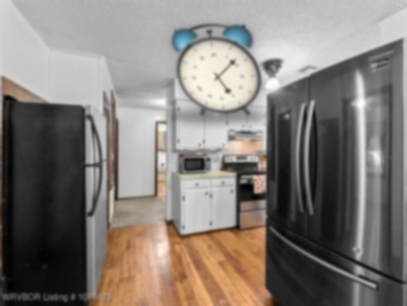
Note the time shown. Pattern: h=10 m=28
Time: h=5 m=8
